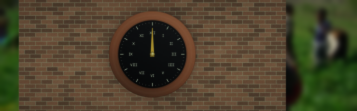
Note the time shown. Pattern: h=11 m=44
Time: h=12 m=0
